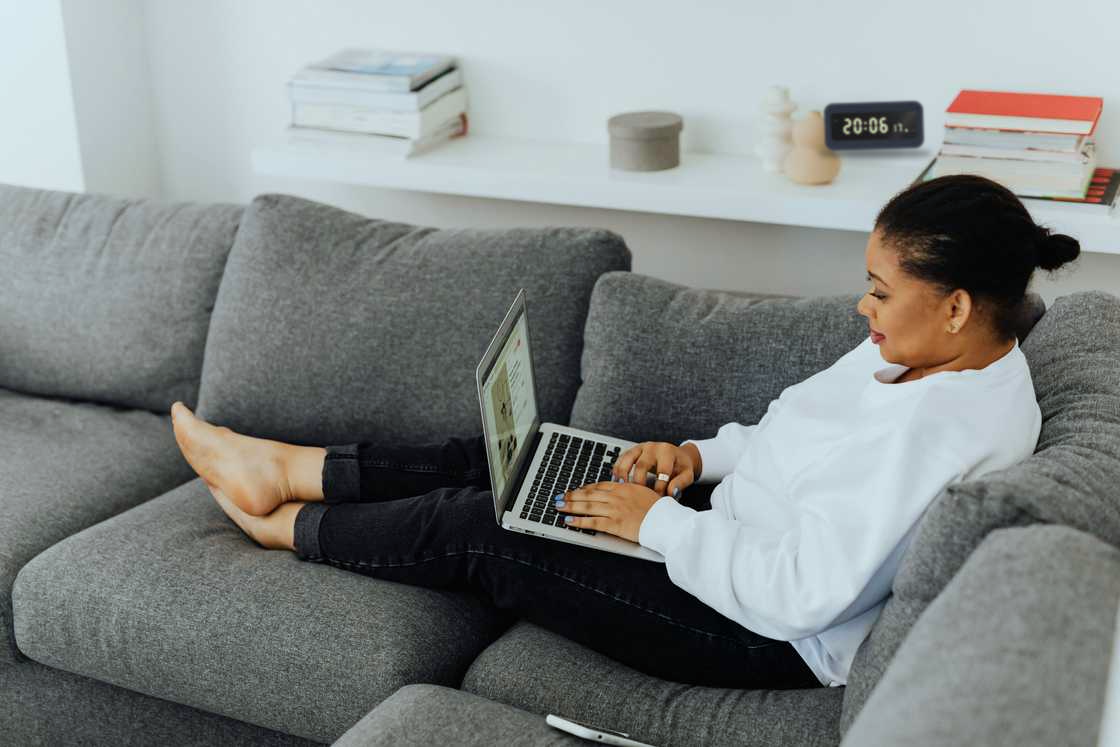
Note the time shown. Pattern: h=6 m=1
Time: h=20 m=6
